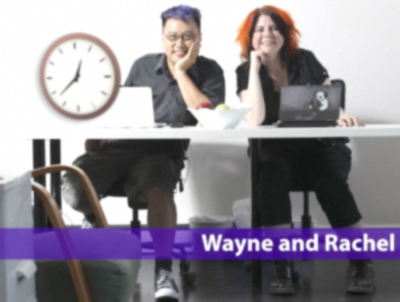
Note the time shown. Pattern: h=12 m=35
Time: h=12 m=38
